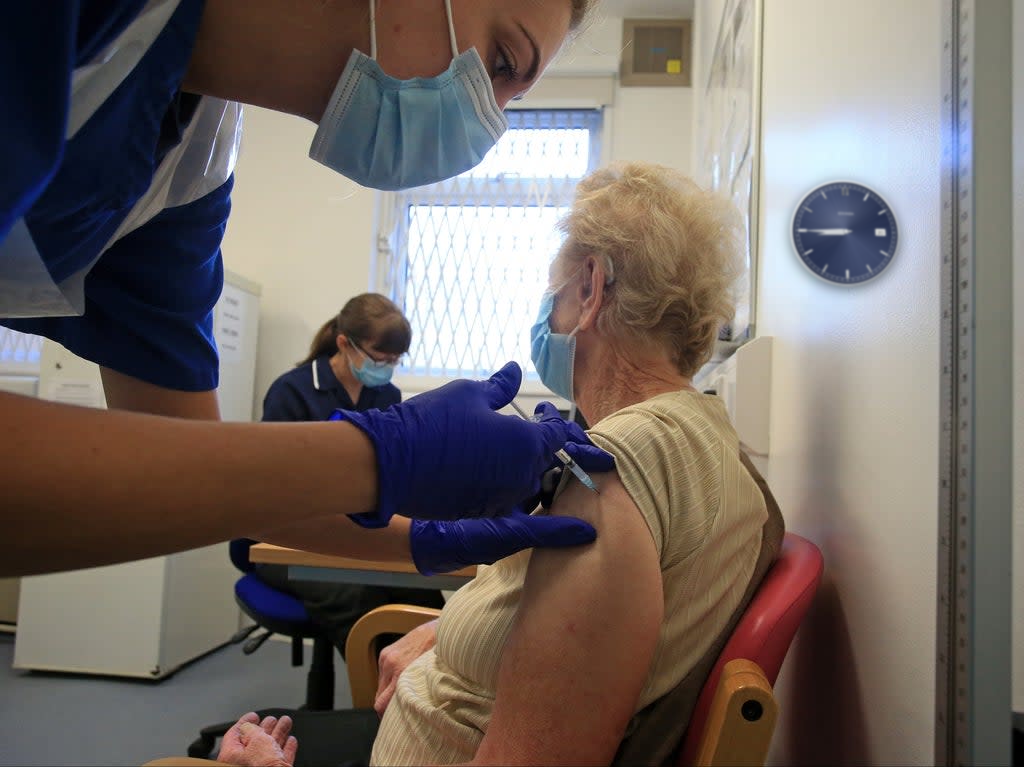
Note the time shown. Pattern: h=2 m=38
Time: h=8 m=45
